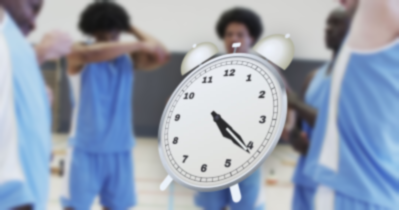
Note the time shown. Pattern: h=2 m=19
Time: h=4 m=21
